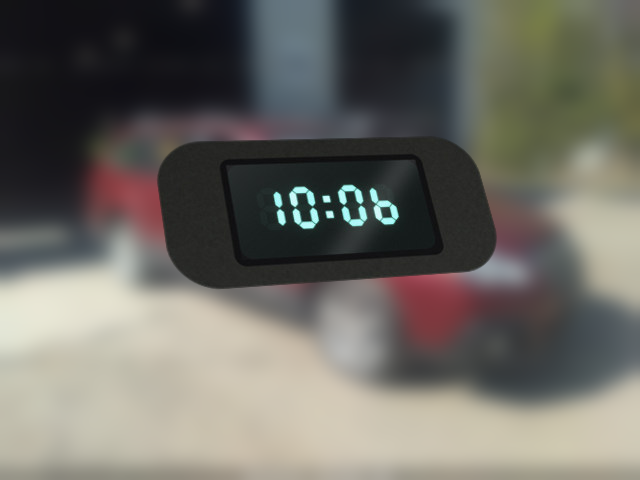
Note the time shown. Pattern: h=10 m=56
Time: h=10 m=6
